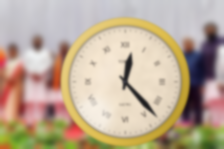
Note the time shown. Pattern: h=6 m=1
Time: h=12 m=23
